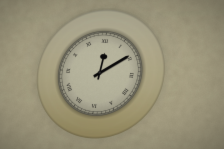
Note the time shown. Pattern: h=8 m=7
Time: h=12 m=9
